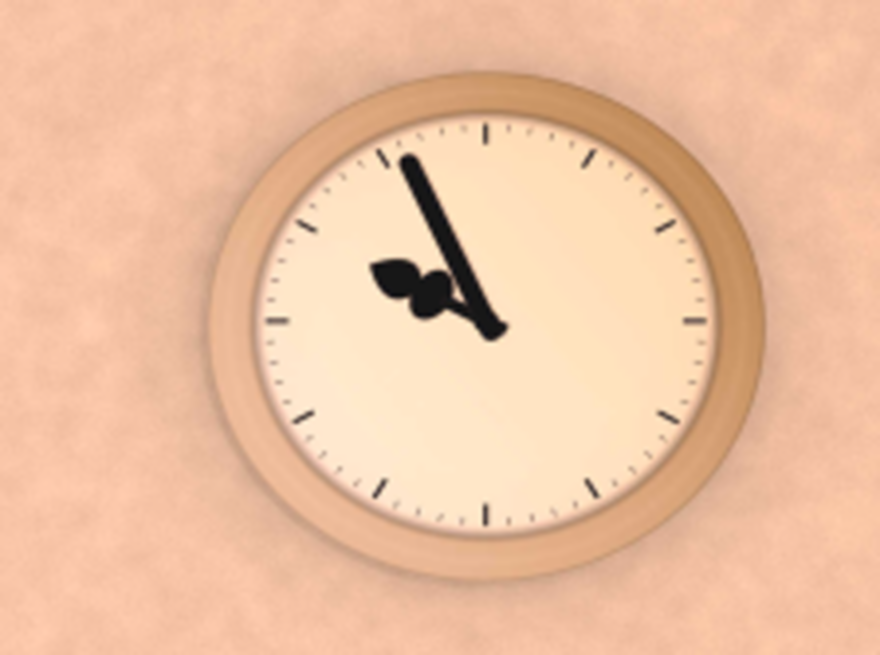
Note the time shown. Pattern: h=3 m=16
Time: h=9 m=56
